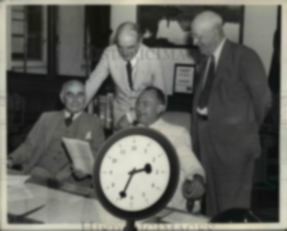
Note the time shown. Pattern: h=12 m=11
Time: h=2 m=34
